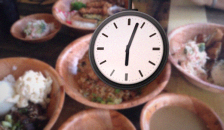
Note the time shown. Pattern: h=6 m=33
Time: h=6 m=3
